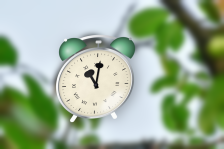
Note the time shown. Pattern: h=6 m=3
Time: h=11 m=1
